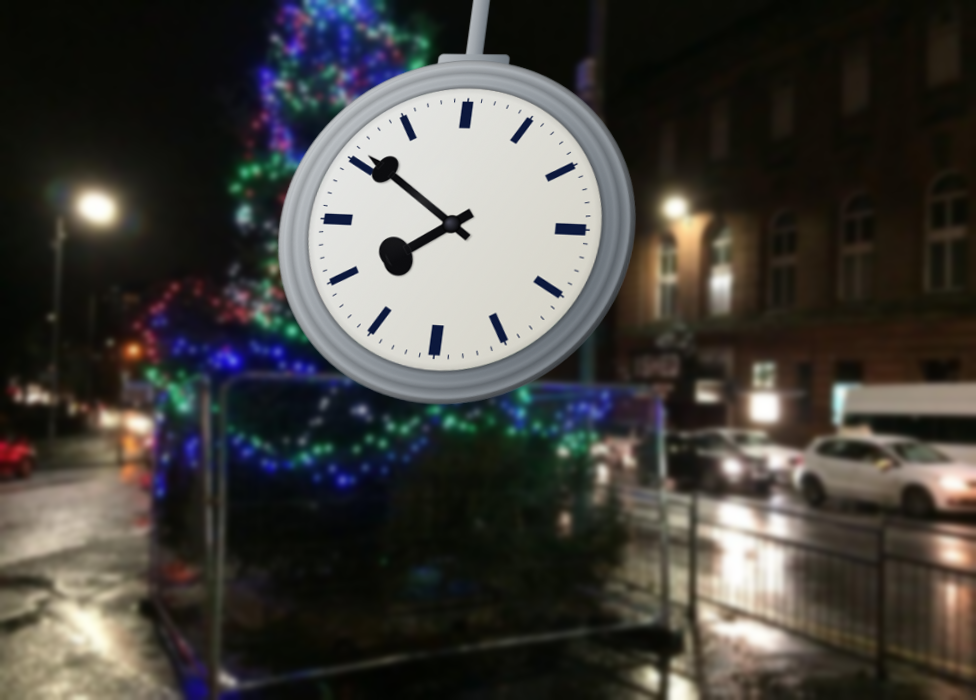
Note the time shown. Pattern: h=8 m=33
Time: h=7 m=51
